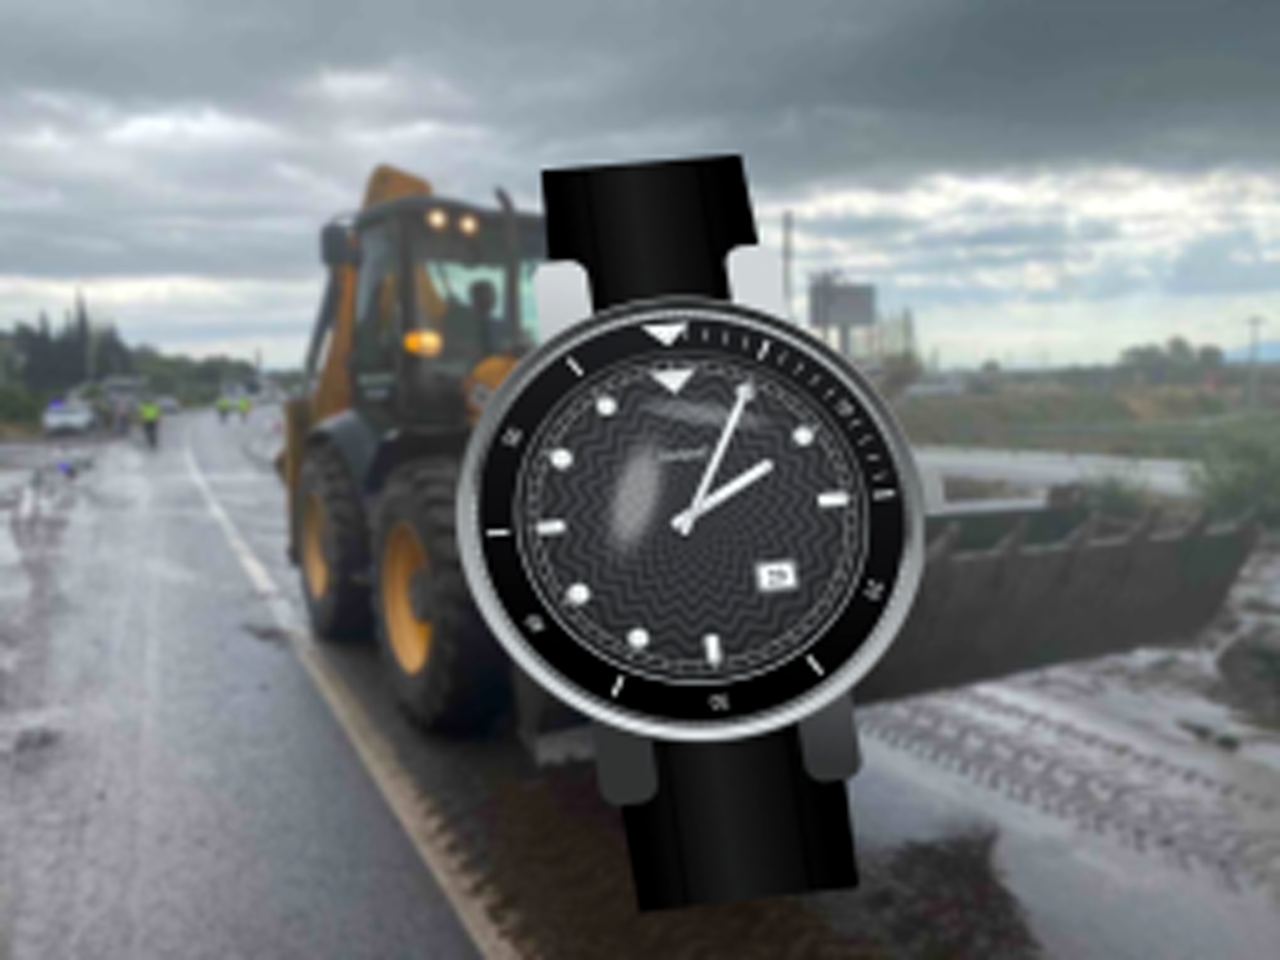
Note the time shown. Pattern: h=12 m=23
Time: h=2 m=5
